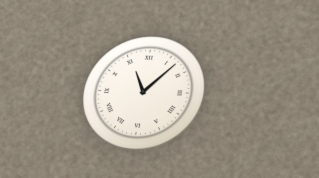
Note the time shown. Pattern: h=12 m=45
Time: h=11 m=7
